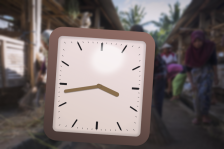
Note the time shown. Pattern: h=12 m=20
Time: h=3 m=43
